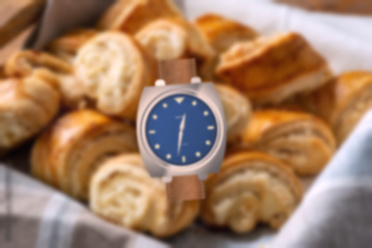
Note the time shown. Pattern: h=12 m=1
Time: h=12 m=32
